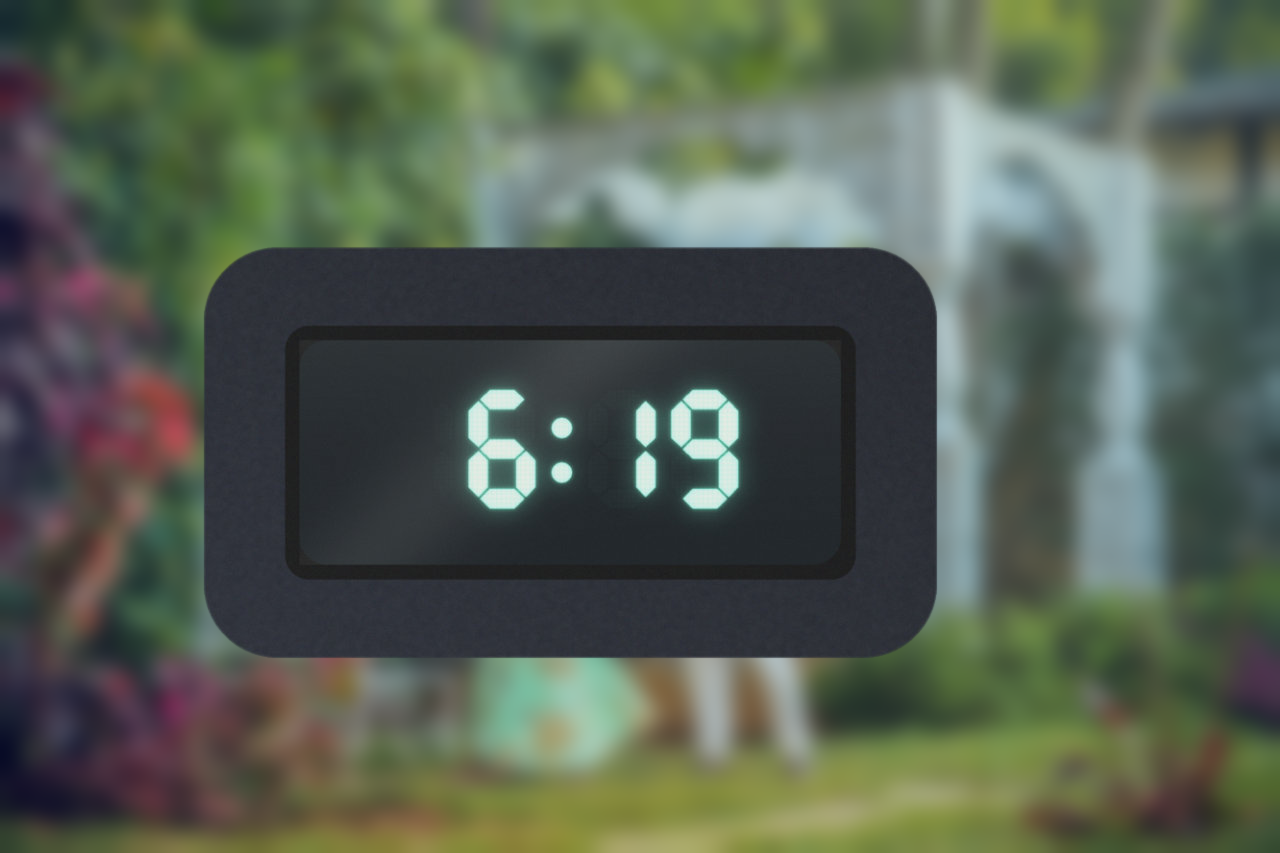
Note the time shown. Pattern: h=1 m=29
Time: h=6 m=19
